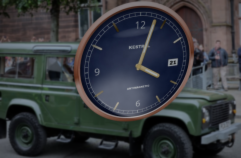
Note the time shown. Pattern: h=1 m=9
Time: h=4 m=3
